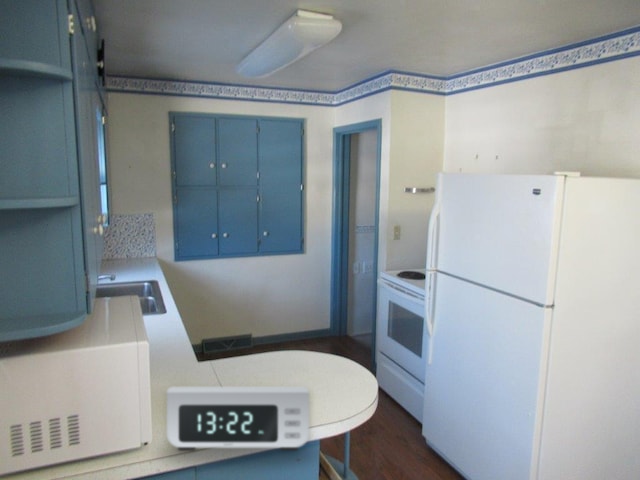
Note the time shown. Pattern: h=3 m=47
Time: h=13 m=22
